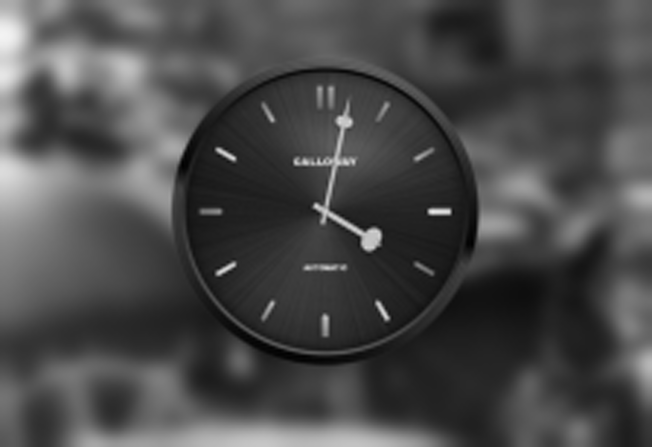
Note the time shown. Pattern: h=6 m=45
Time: h=4 m=2
